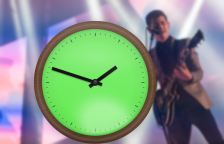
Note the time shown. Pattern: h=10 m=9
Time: h=1 m=48
